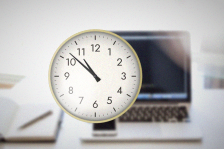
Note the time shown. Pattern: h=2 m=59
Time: h=10 m=52
